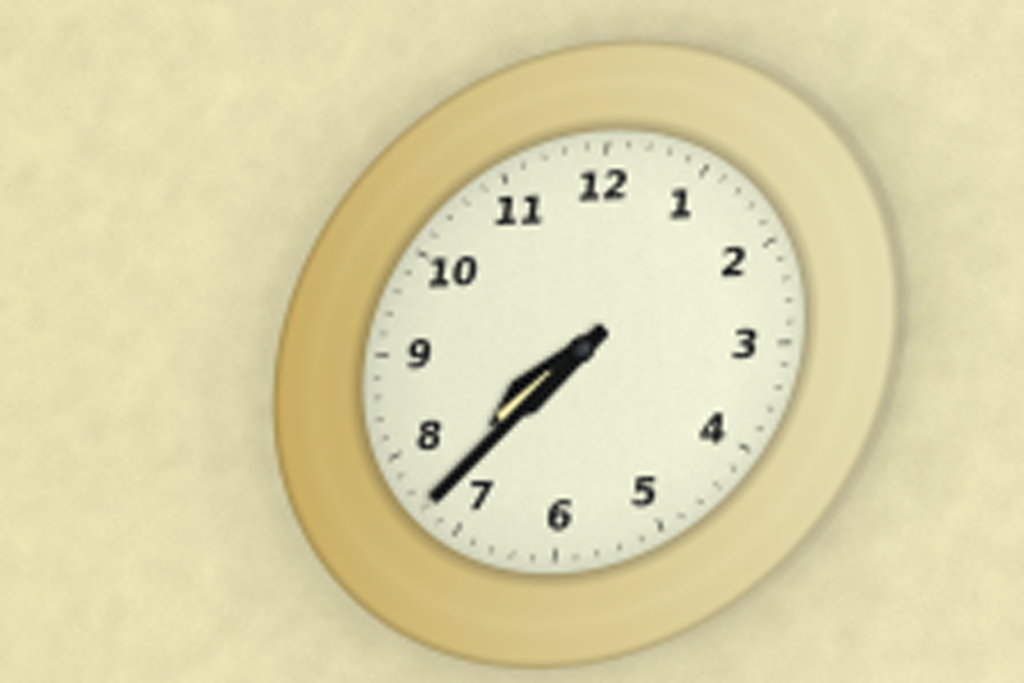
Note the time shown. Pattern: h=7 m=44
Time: h=7 m=37
